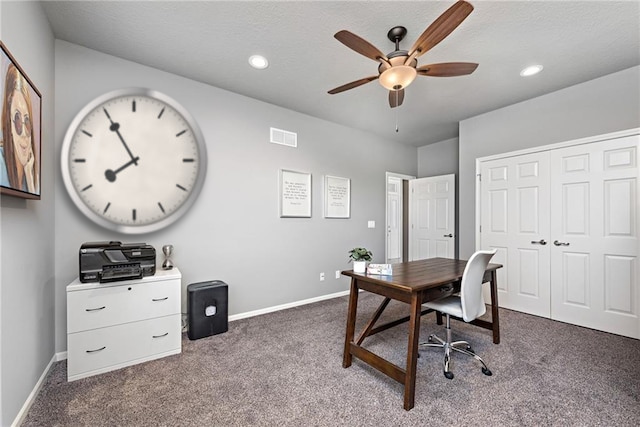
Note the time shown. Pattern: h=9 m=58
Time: h=7 m=55
